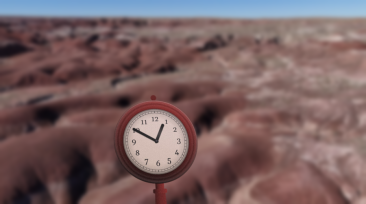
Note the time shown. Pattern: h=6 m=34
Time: h=12 m=50
